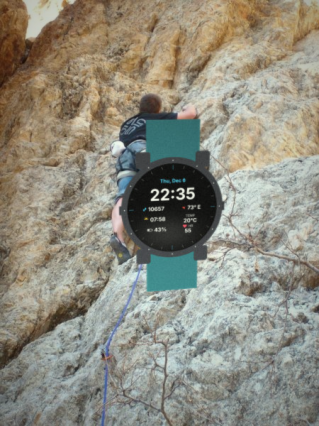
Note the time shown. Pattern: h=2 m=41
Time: h=22 m=35
